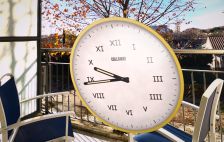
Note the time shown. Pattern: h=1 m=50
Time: h=9 m=44
